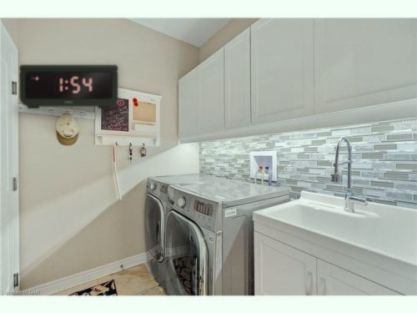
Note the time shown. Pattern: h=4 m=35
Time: h=1 m=54
